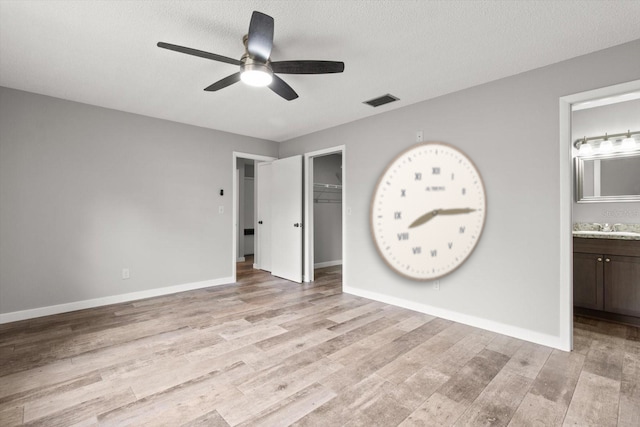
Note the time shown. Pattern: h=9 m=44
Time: h=8 m=15
